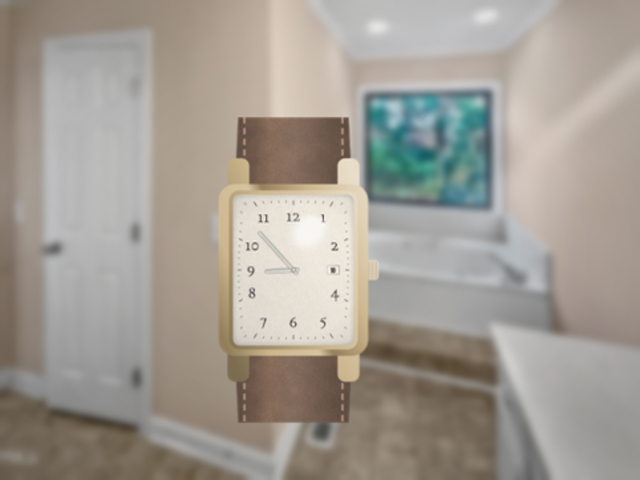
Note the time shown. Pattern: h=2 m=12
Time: h=8 m=53
